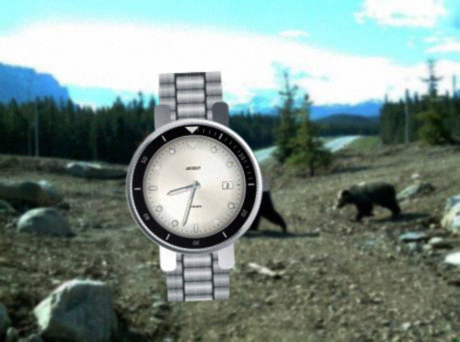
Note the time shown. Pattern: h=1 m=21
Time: h=8 m=33
